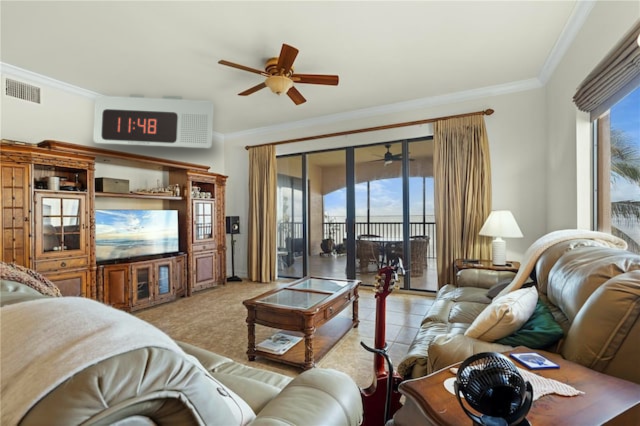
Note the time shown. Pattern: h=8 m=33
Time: h=11 m=48
